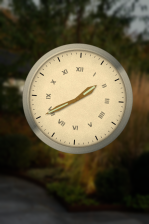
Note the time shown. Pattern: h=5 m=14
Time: h=1 m=40
